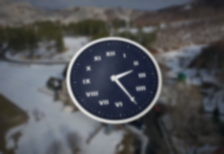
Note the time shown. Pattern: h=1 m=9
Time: h=2 m=25
